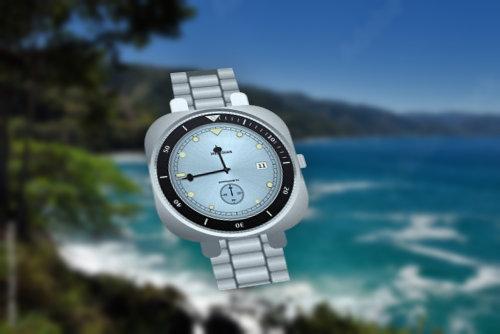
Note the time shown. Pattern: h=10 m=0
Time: h=11 m=44
